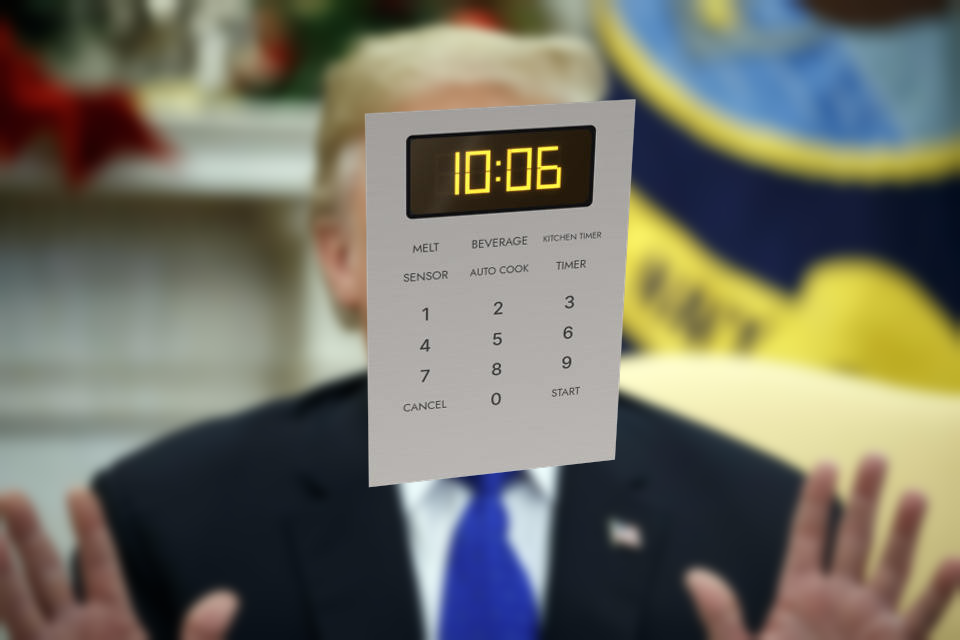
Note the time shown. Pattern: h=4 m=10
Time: h=10 m=6
